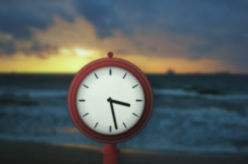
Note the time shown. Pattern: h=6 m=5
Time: h=3 m=28
